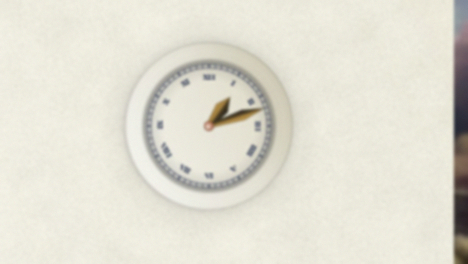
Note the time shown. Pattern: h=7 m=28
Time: h=1 m=12
